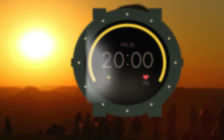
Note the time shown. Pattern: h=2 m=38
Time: h=20 m=0
